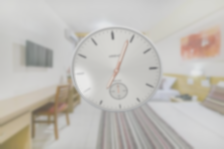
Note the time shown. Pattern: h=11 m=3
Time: h=7 m=4
